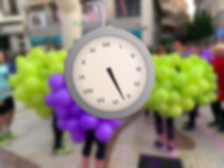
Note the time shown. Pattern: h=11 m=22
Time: h=5 m=27
